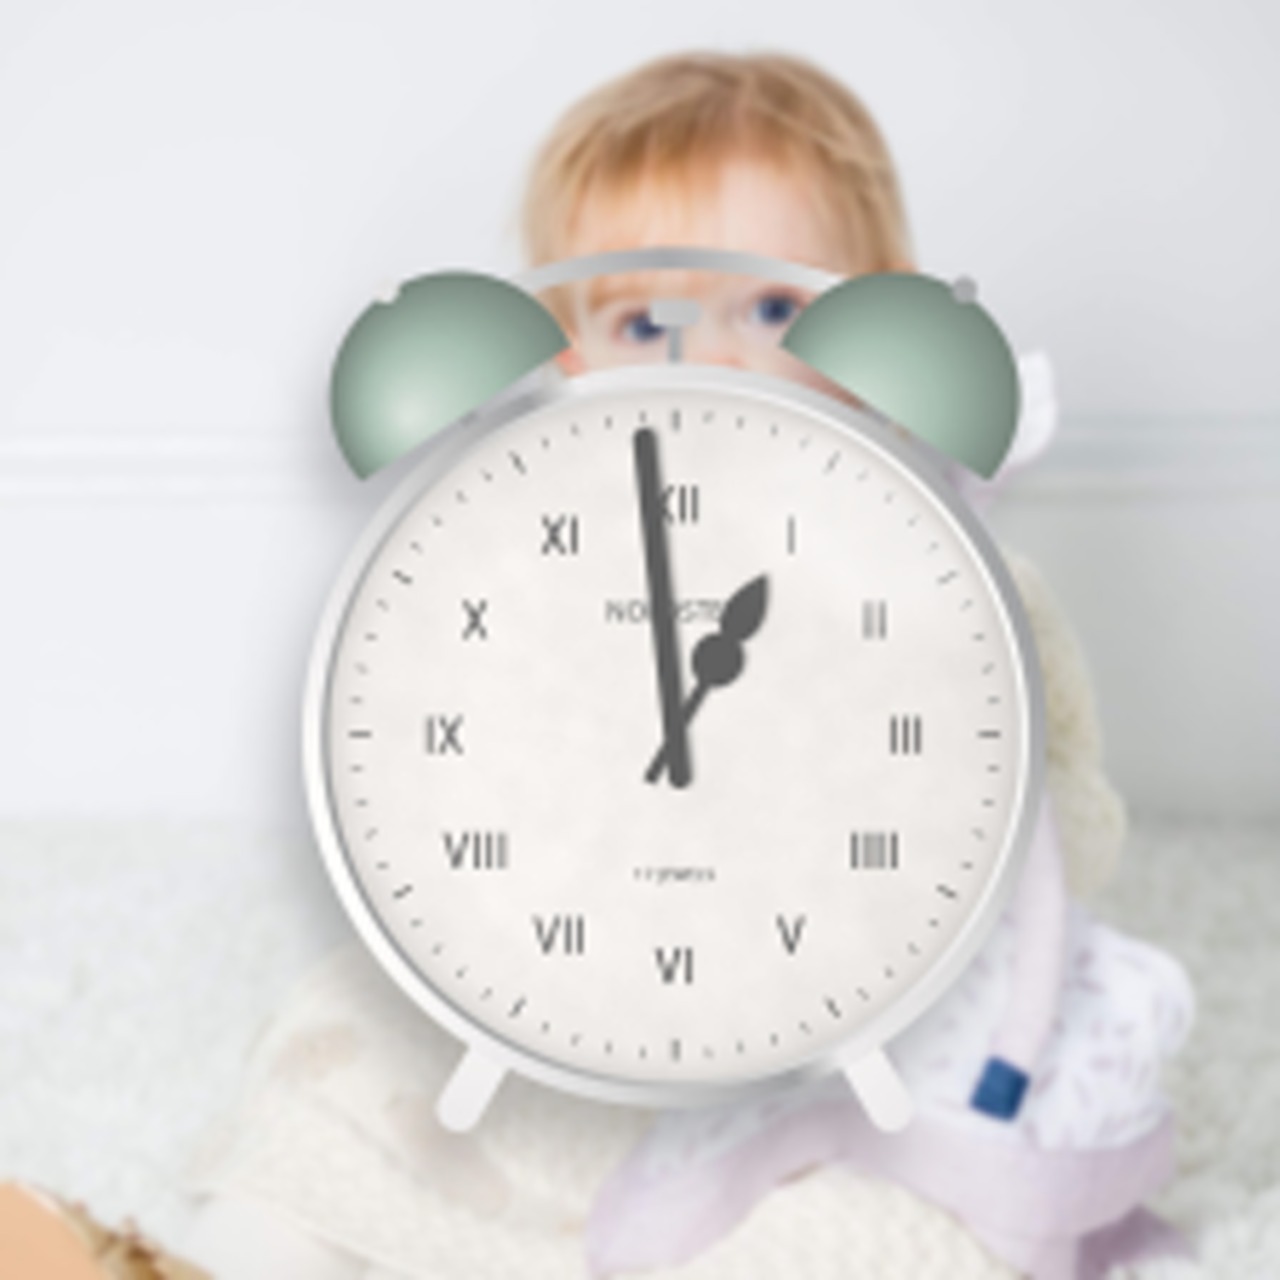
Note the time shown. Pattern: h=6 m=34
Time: h=12 m=59
